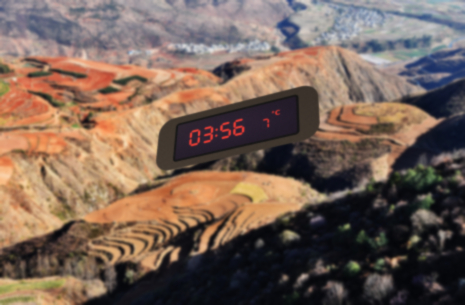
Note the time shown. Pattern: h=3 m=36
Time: h=3 m=56
